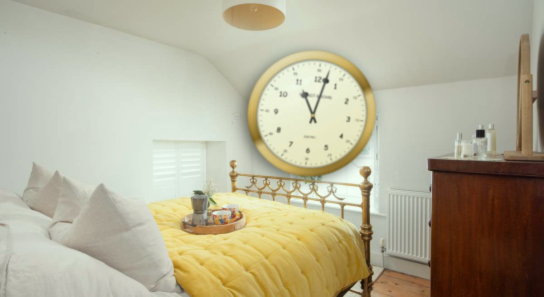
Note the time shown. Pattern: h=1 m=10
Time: h=11 m=2
